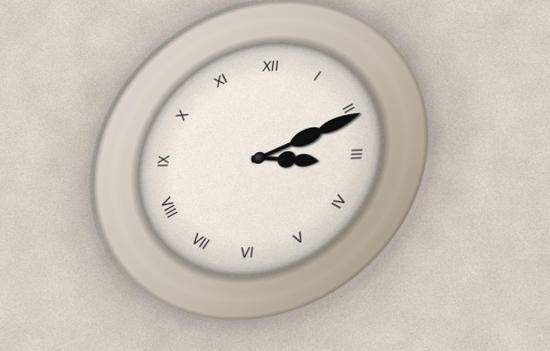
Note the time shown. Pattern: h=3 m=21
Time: h=3 m=11
